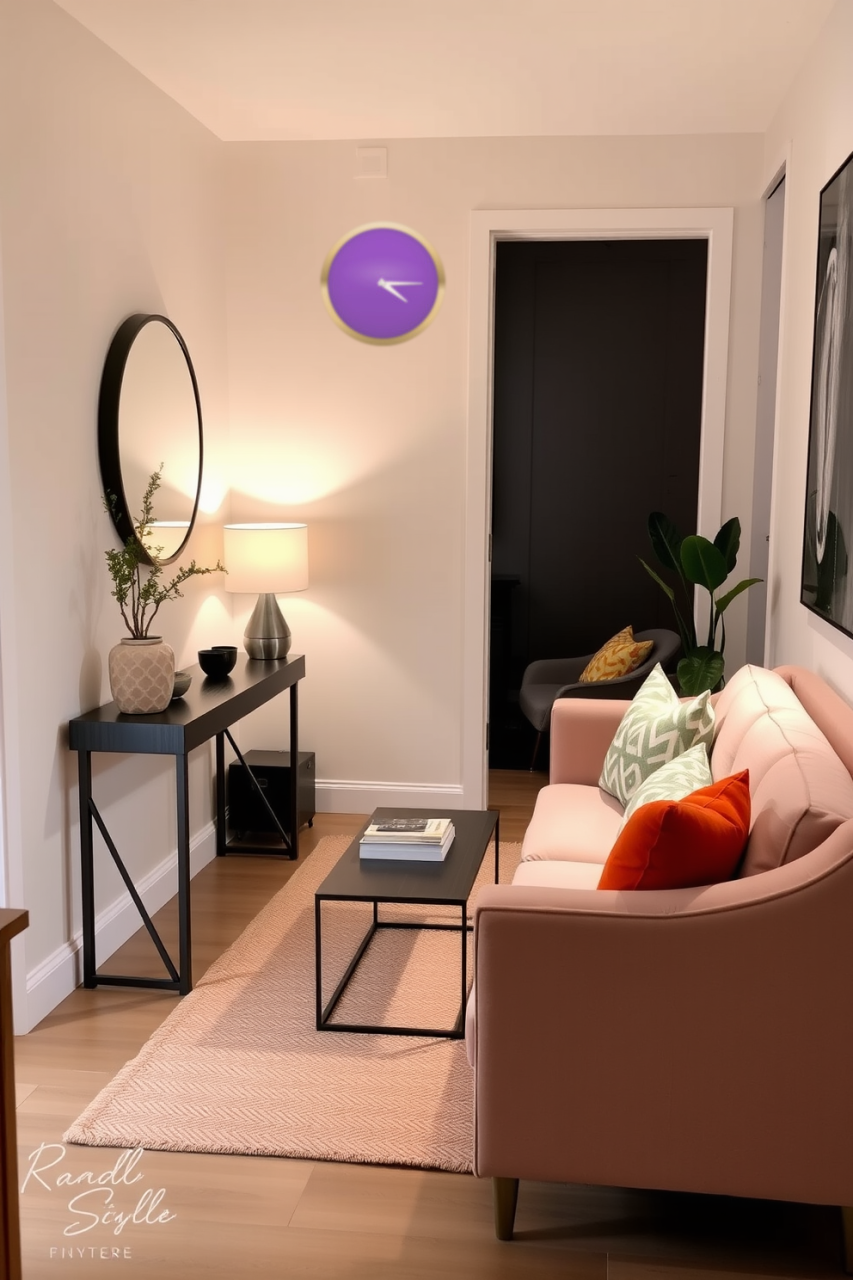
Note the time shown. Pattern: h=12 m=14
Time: h=4 m=15
